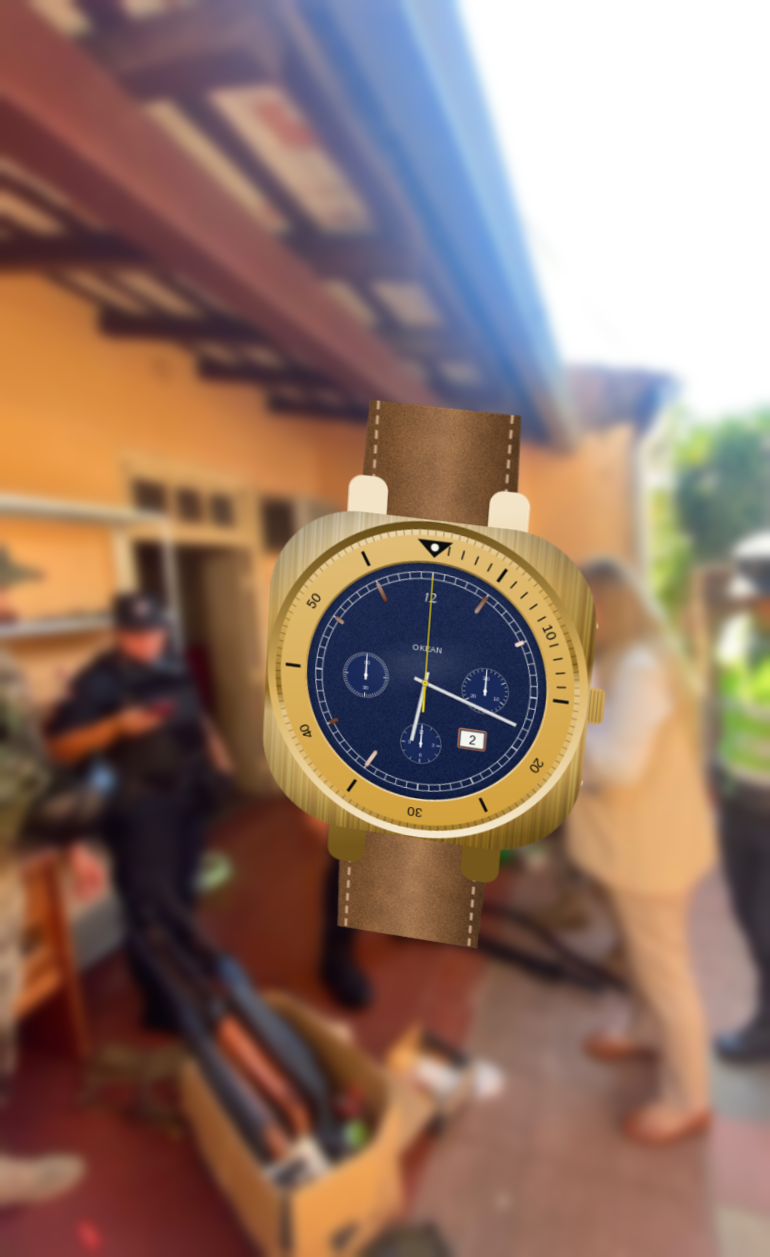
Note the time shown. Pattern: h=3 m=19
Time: h=6 m=18
